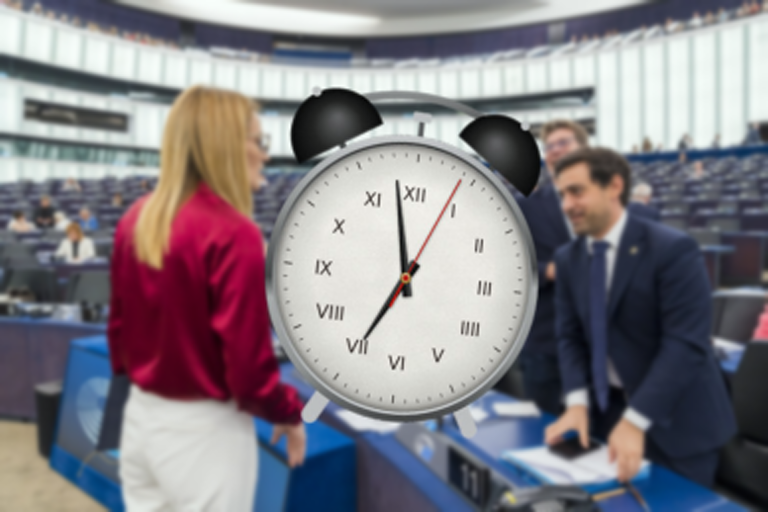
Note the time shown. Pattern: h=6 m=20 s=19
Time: h=6 m=58 s=4
